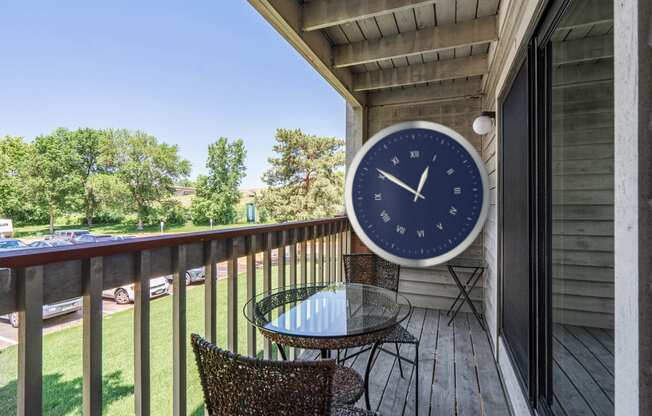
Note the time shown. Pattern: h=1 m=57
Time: h=12 m=51
